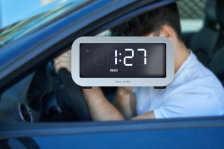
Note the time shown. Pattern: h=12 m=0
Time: h=1 m=27
